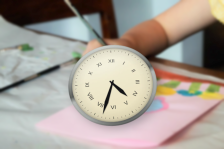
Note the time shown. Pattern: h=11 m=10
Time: h=4 m=33
